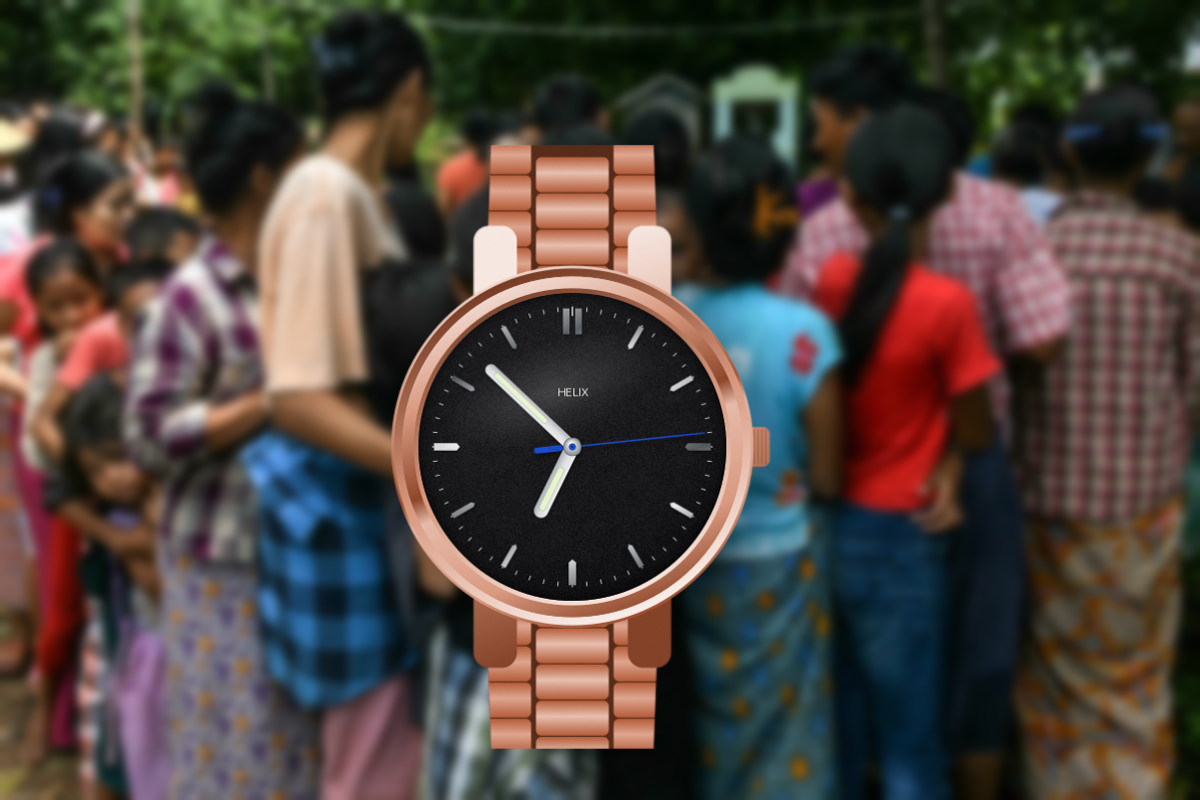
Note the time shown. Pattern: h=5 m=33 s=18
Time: h=6 m=52 s=14
